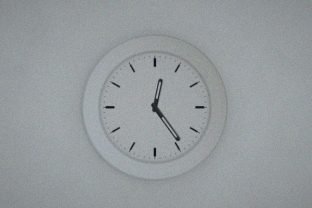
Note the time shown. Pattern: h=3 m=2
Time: h=12 m=24
